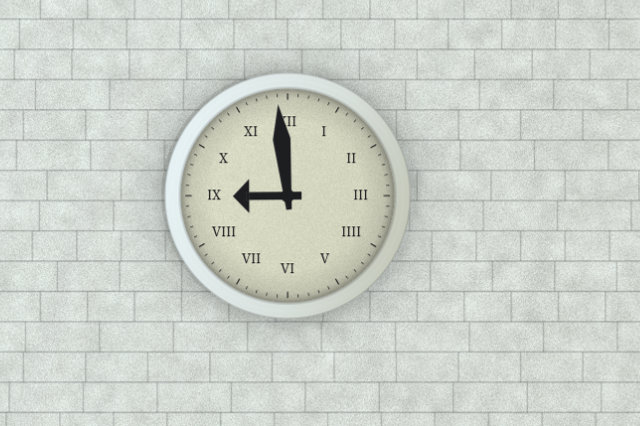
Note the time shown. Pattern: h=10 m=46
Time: h=8 m=59
